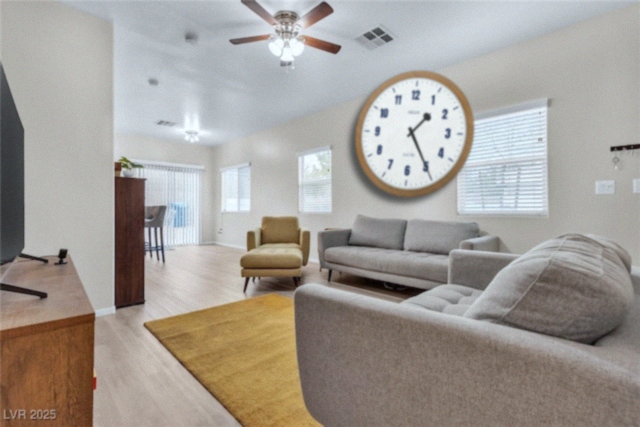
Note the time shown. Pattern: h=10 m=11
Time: h=1 m=25
